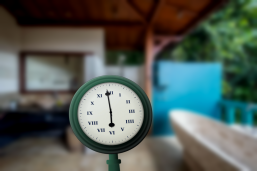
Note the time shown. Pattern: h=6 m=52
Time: h=5 m=59
